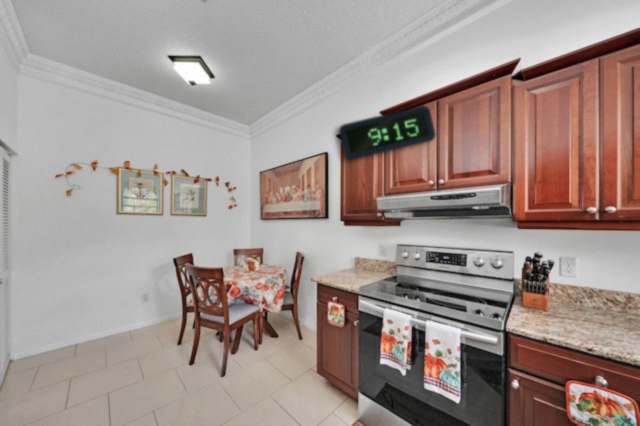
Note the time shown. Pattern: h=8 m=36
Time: h=9 m=15
